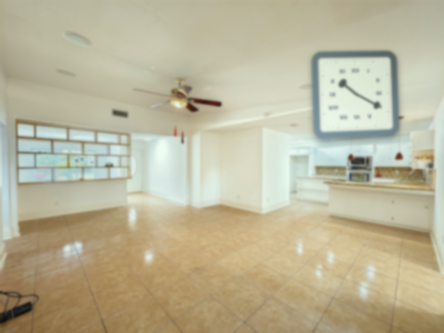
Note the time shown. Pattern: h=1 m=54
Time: h=10 m=20
